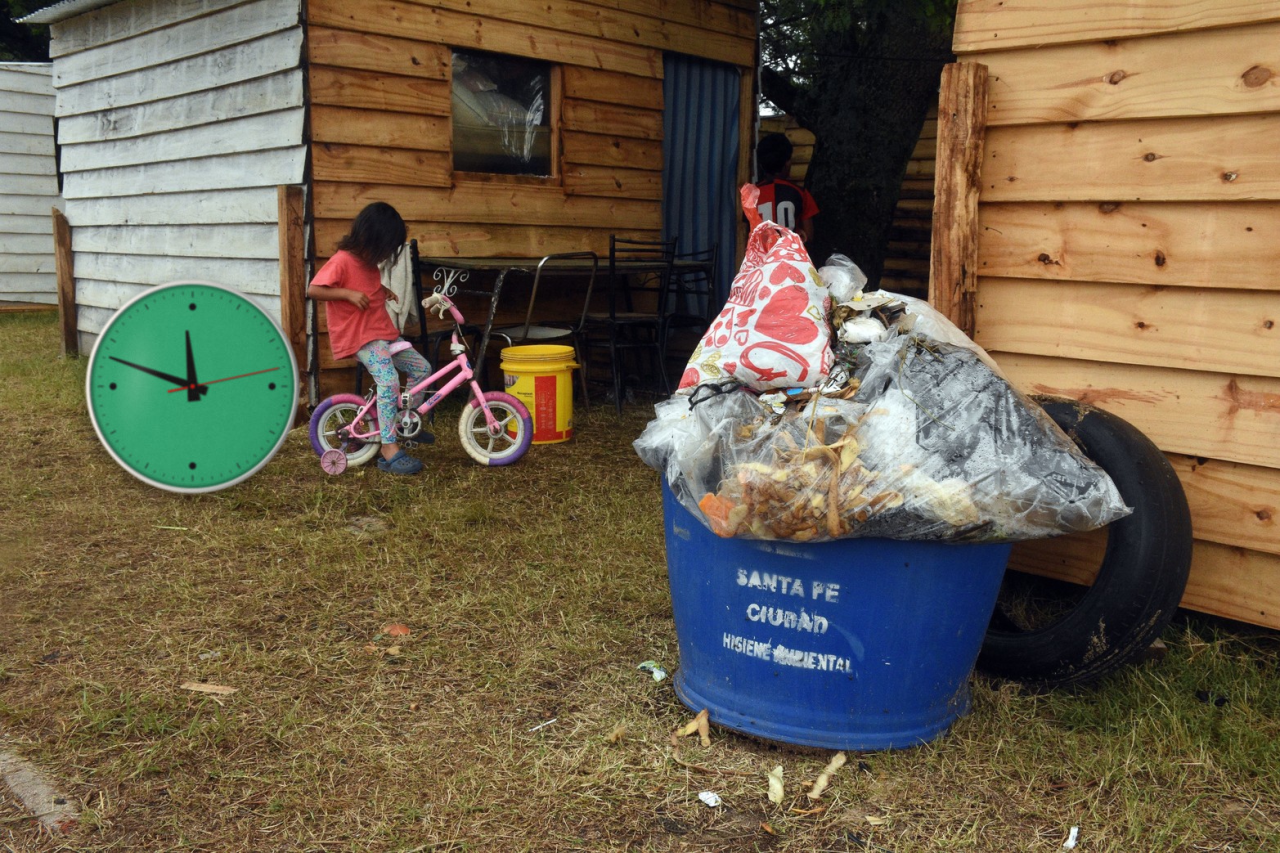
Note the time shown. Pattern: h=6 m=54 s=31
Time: h=11 m=48 s=13
